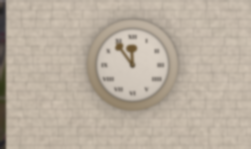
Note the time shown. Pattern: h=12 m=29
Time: h=11 m=54
